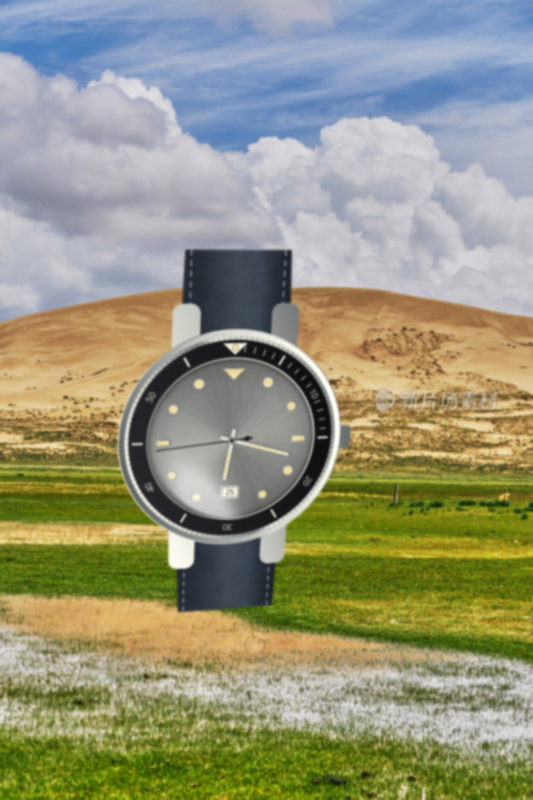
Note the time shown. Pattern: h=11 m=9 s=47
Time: h=6 m=17 s=44
